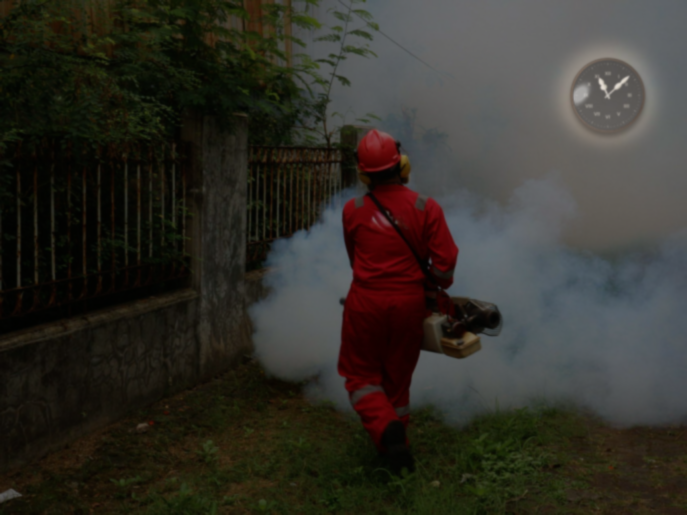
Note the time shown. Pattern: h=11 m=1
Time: h=11 m=8
